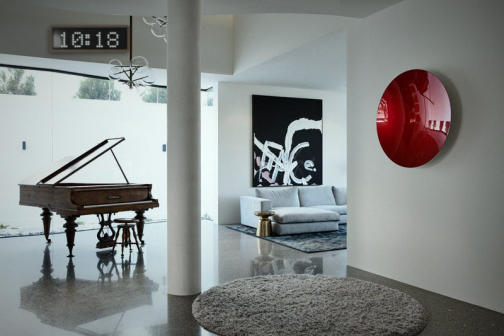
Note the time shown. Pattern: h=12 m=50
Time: h=10 m=18
